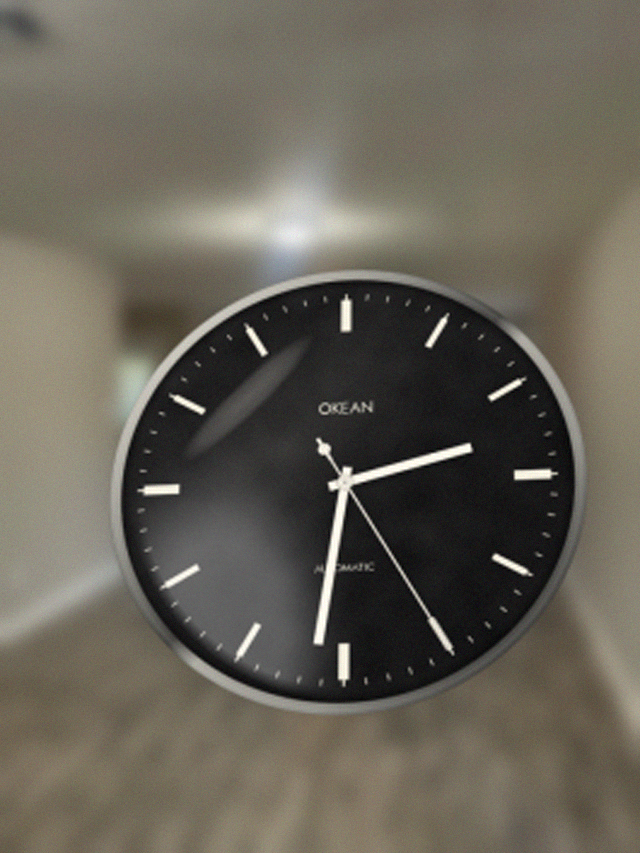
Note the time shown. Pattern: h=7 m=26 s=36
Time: h=2 m=31 s=25
